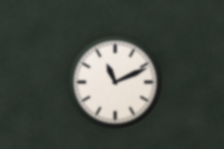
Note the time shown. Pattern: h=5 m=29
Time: h=11 m=11
